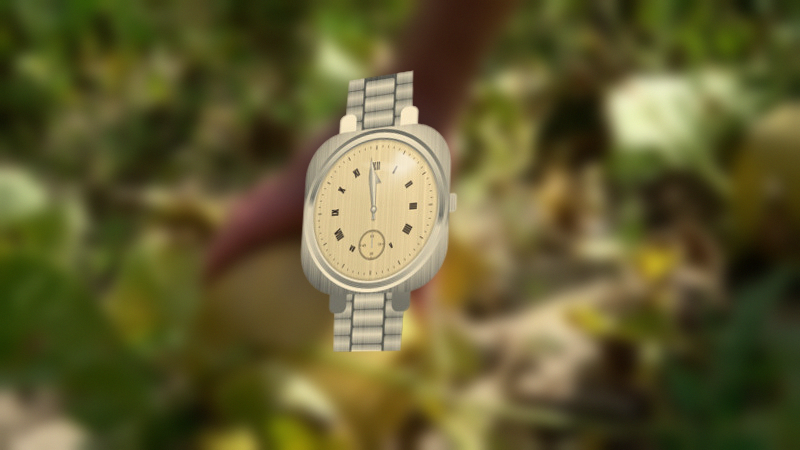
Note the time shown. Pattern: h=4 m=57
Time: h=11 m=59
